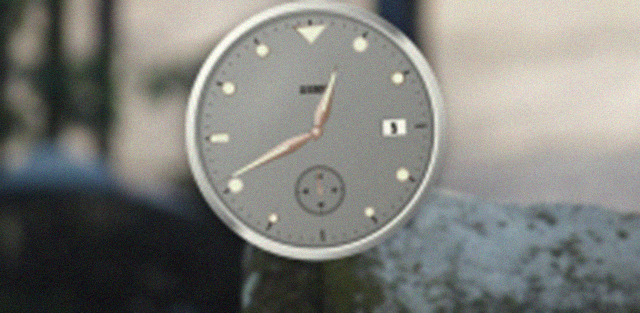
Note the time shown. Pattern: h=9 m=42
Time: h=12 m=41
